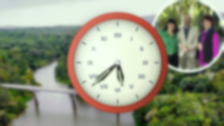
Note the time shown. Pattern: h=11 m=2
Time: h=5 m=38
